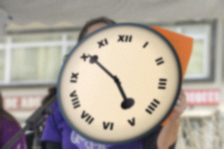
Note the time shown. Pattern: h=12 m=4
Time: h=4 m=51
